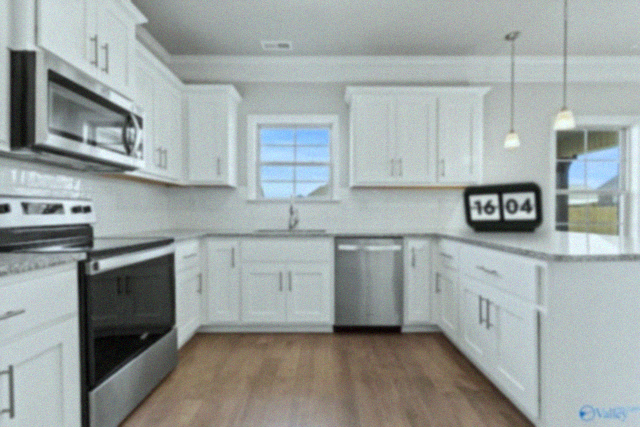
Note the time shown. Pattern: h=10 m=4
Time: h=16 m=4
